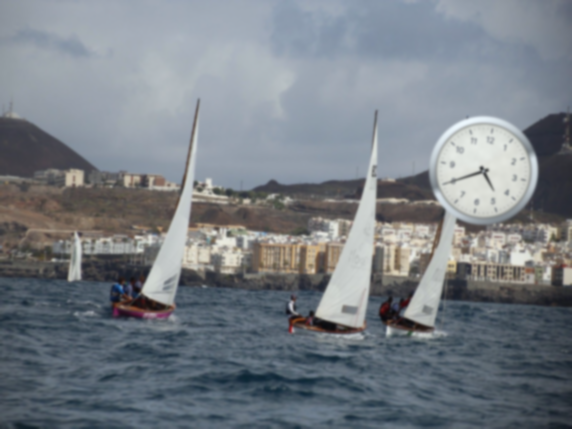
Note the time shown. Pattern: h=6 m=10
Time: h=4 m=40
